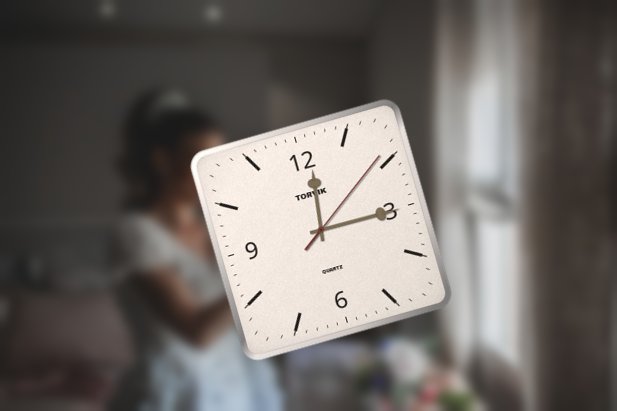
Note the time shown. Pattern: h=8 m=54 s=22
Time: h=12 m=15 s=9
